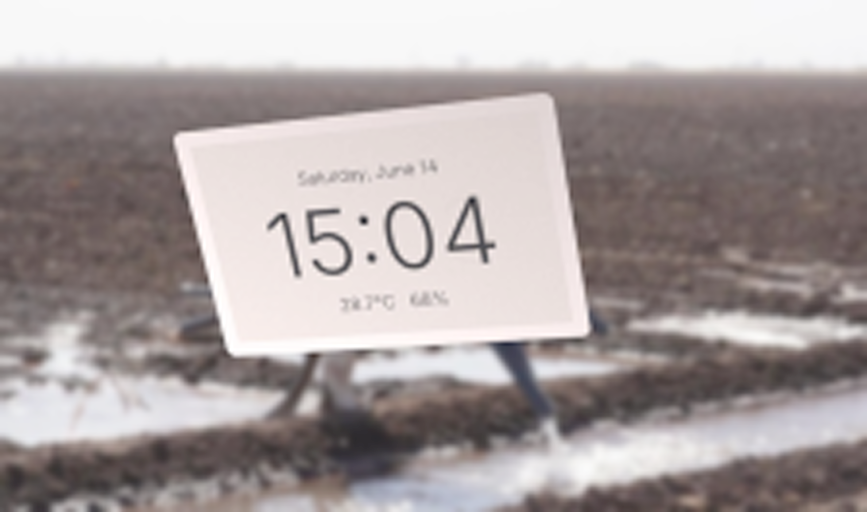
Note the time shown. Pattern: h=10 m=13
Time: h=15 m=4
